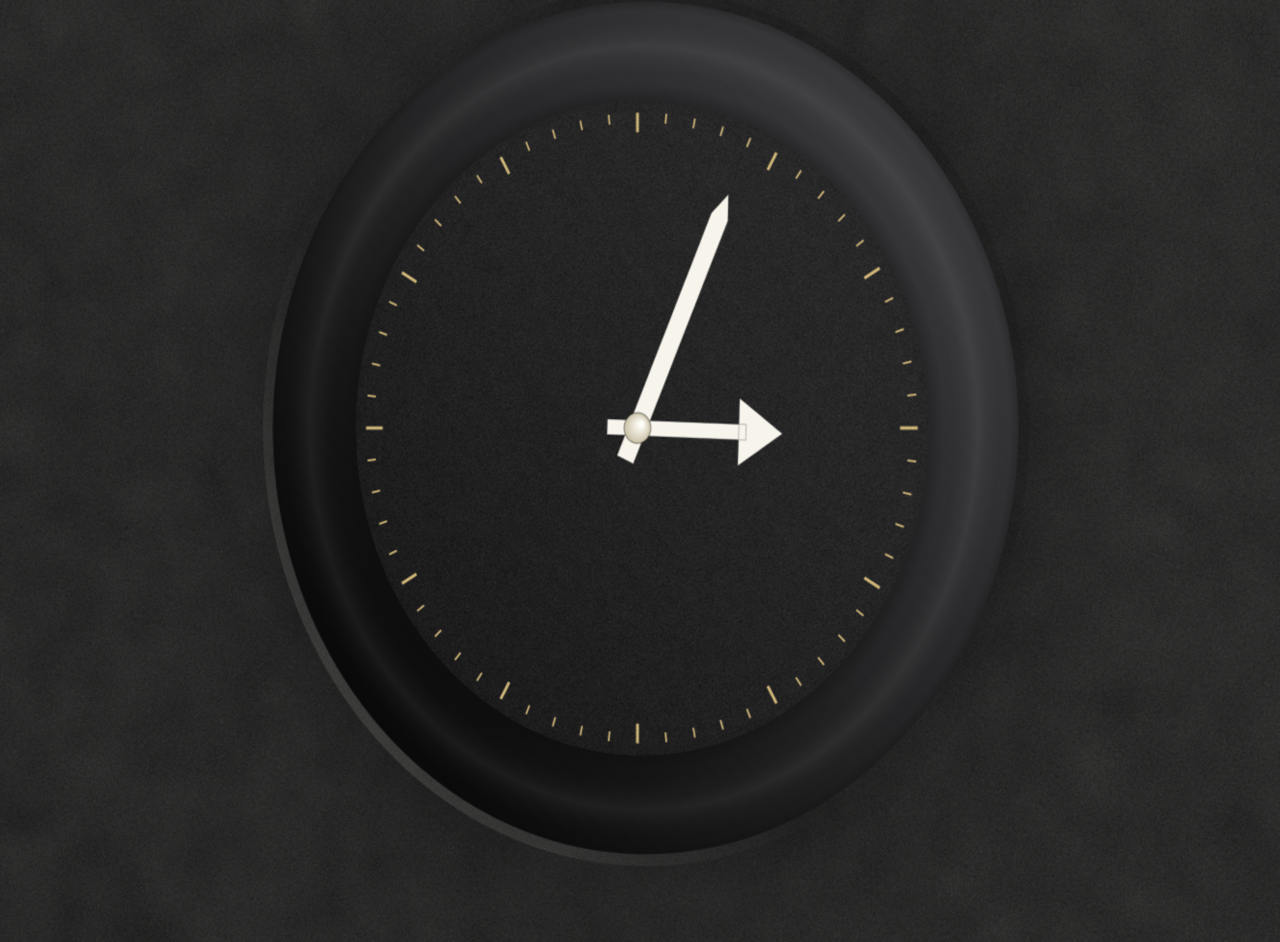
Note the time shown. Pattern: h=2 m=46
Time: h=3 m=4
